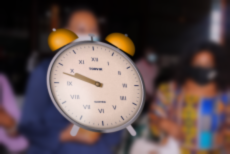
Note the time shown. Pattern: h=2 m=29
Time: h=9 m=48
